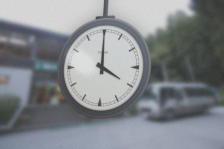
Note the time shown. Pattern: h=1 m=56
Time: h=4 m=0
